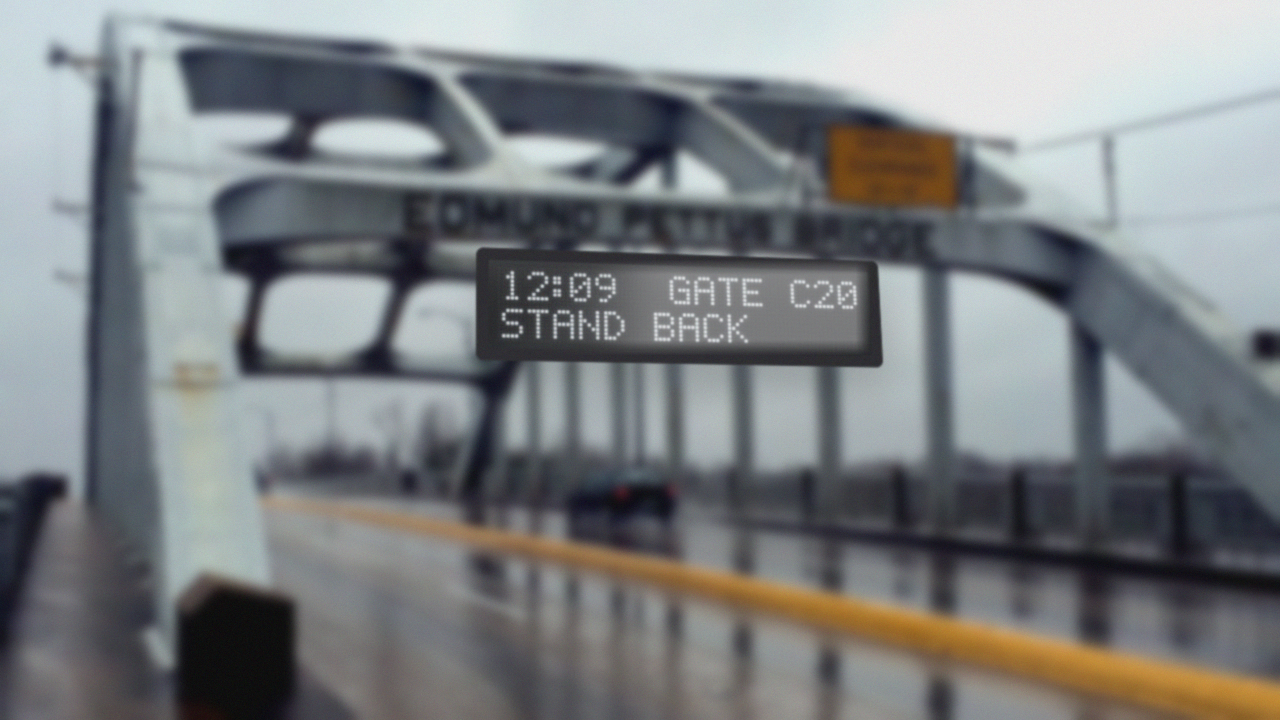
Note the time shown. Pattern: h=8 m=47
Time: h=12 m=9
